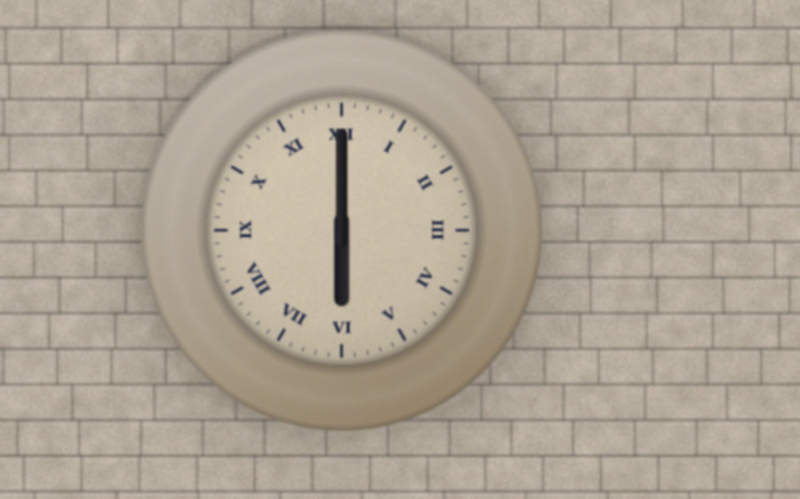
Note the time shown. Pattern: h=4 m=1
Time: h=6 m=0
